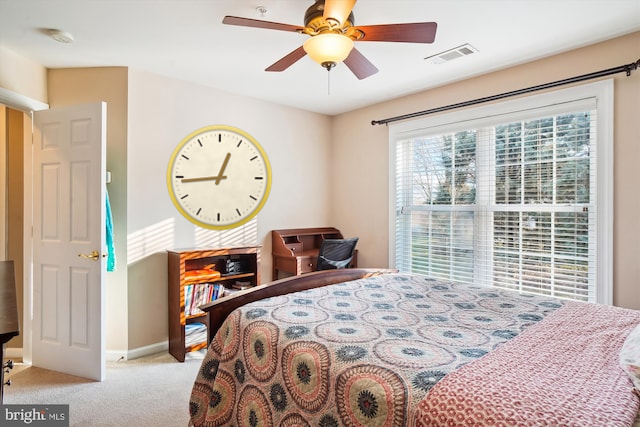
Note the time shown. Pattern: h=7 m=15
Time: h=12 m=44
